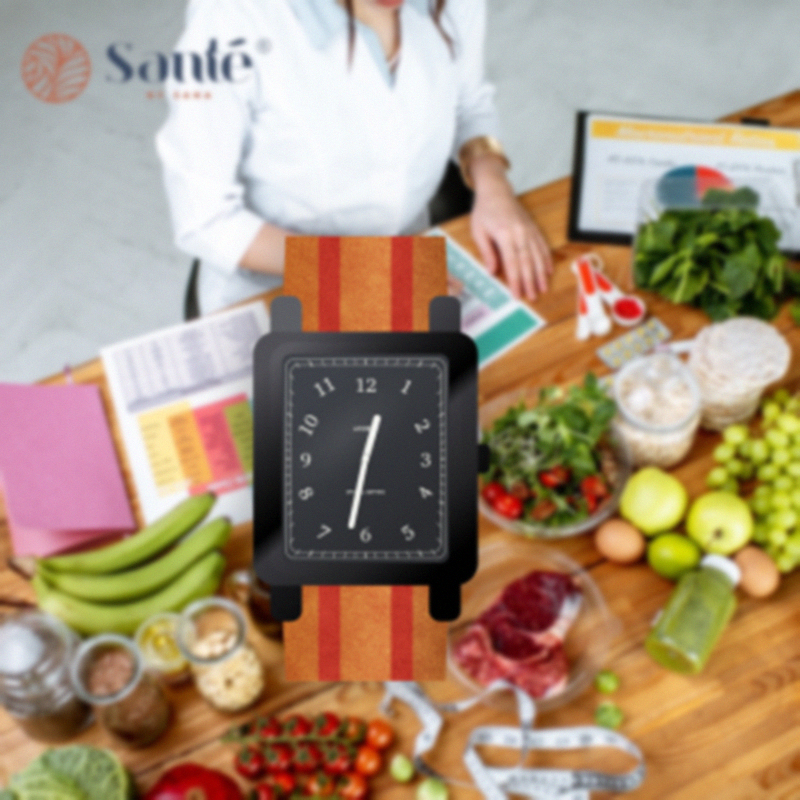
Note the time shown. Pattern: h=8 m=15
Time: h=12 m=32
